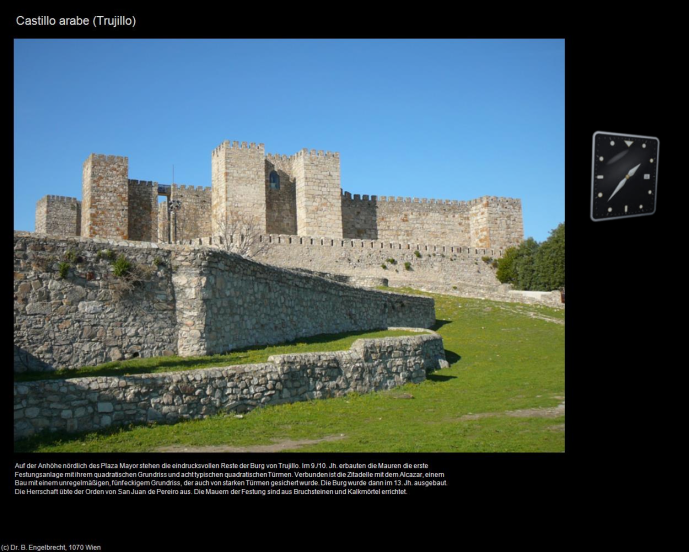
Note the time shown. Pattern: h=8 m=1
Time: h=1 m=37
